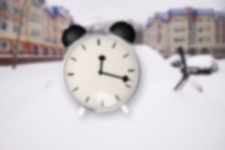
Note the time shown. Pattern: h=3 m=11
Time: h=12 m=18
